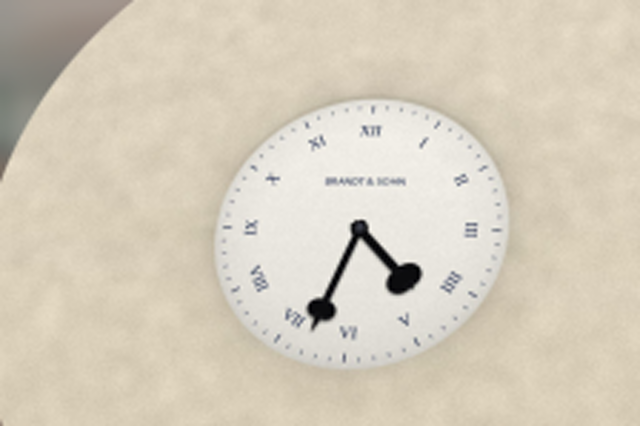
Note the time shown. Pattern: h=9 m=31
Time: h=4 m=33
